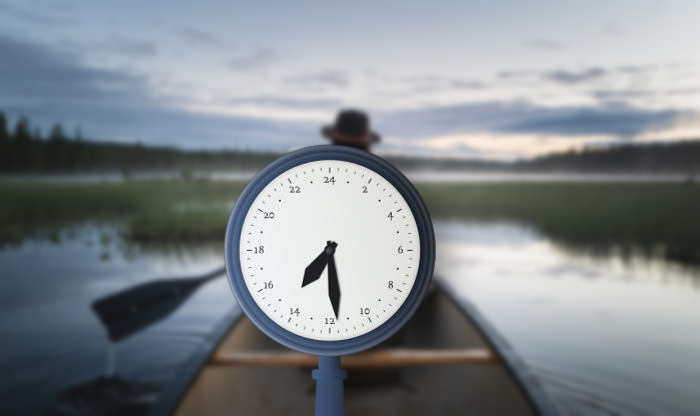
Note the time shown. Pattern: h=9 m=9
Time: h=14 m=29
